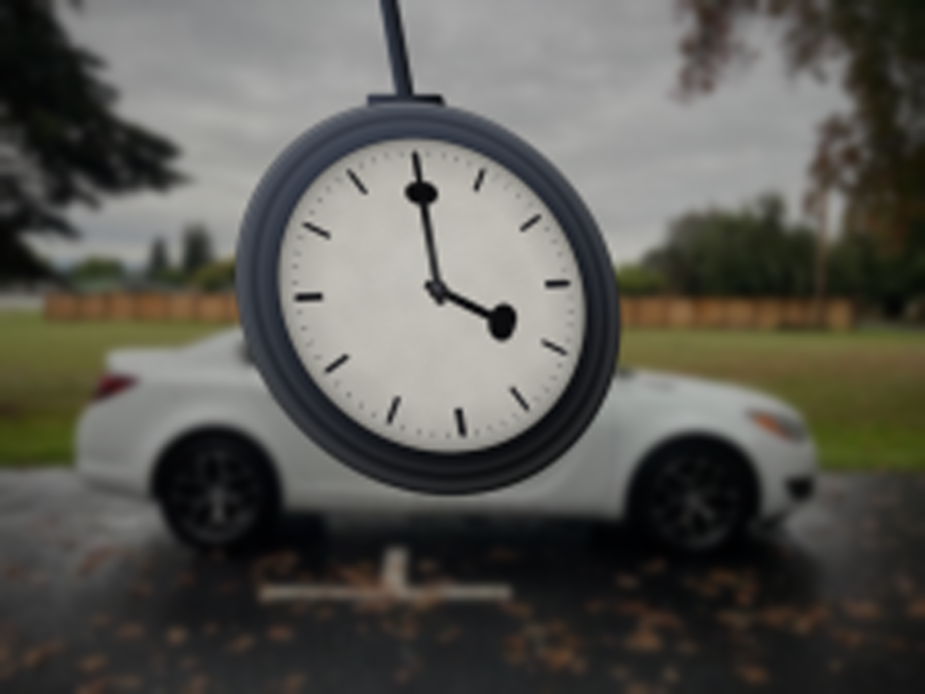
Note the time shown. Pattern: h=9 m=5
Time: h=4 m=0
